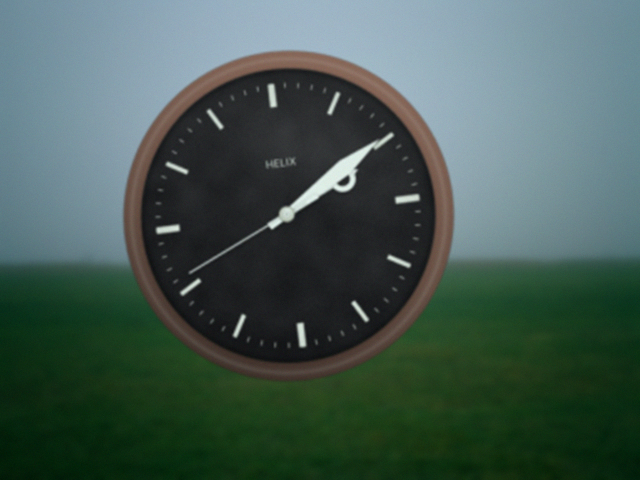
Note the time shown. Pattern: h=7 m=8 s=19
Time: h=2 m=9 s=41
